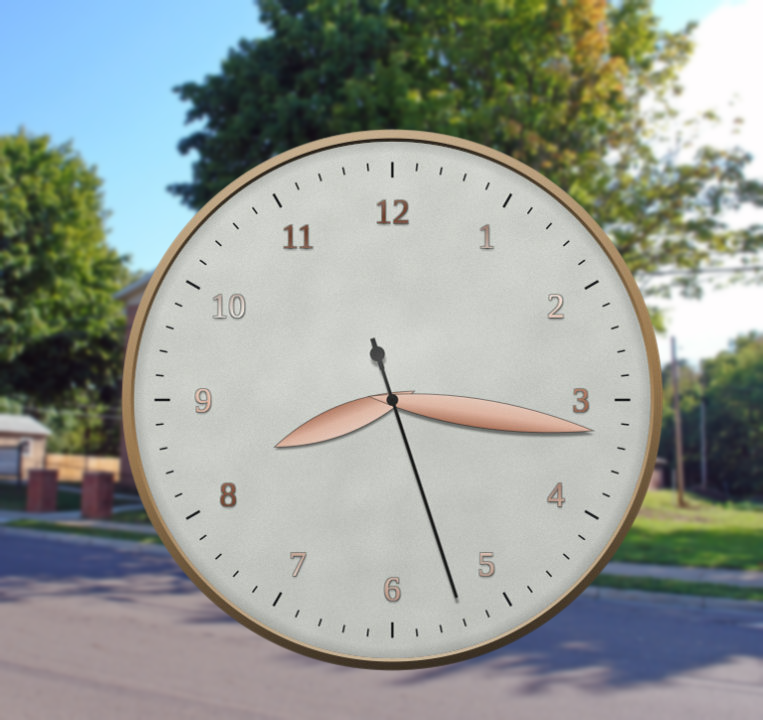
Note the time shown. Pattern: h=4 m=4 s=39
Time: h=8 m=16 s=27
